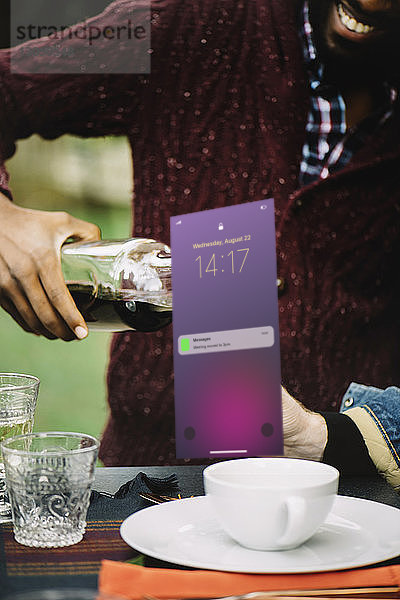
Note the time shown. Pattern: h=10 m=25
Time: h=14 m=17
